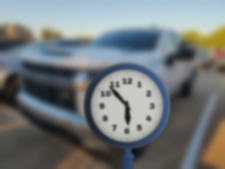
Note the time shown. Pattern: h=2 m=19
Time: h=5 m=53
